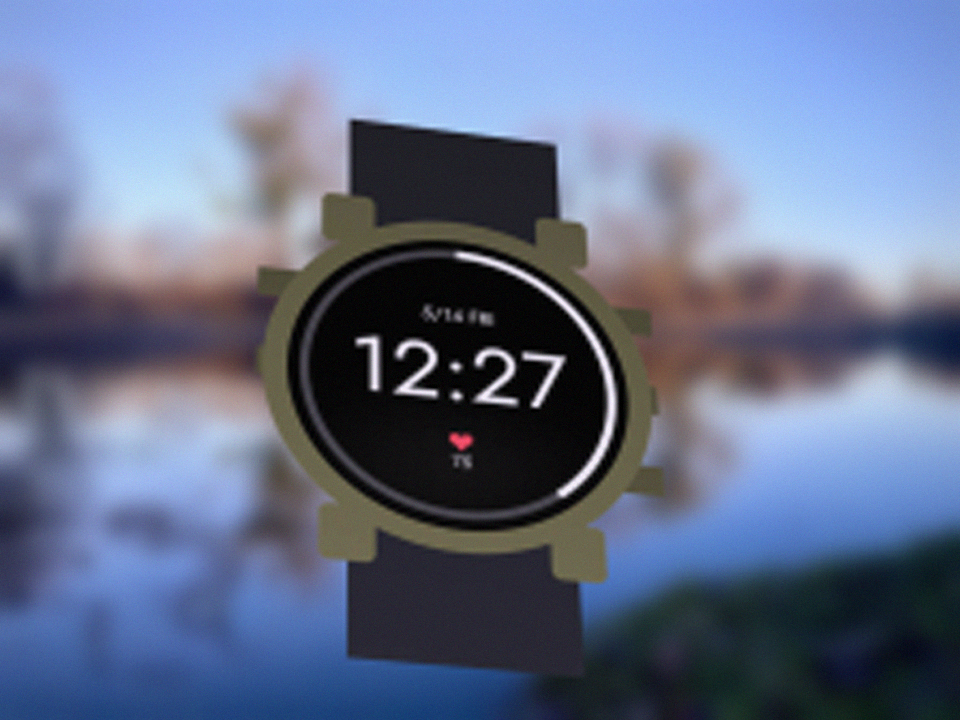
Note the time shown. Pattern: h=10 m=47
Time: h=12 m=27
